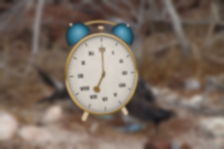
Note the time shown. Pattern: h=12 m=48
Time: h=7 m=0
